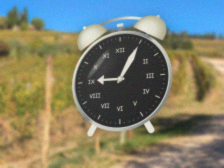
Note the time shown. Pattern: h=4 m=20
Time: h=9 m=5
